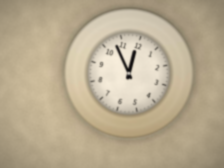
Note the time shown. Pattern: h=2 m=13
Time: h=11 m=53
